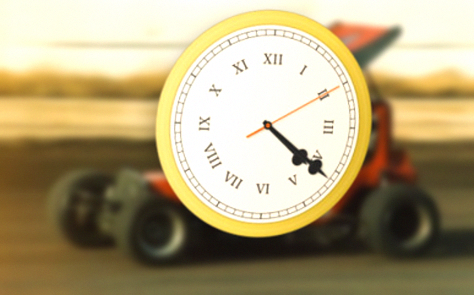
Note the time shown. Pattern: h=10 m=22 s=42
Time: h=4 m=21 s=10
